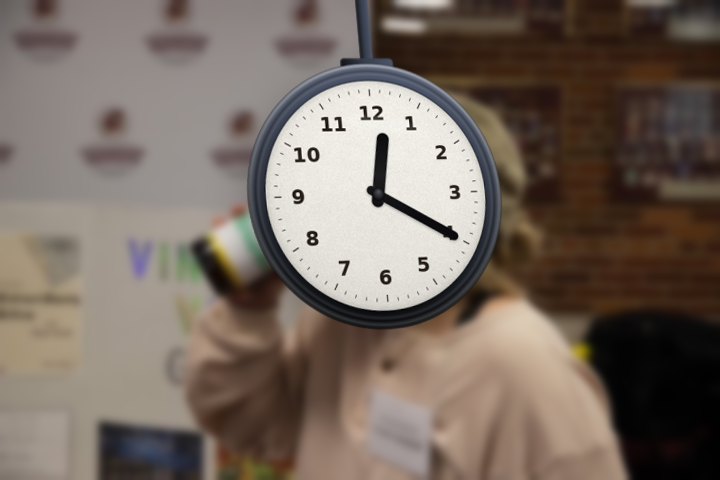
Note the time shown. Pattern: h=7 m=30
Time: h=12 m=20
